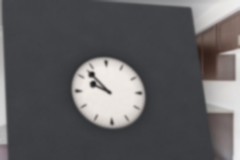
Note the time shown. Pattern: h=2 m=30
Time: h=9 m=53
